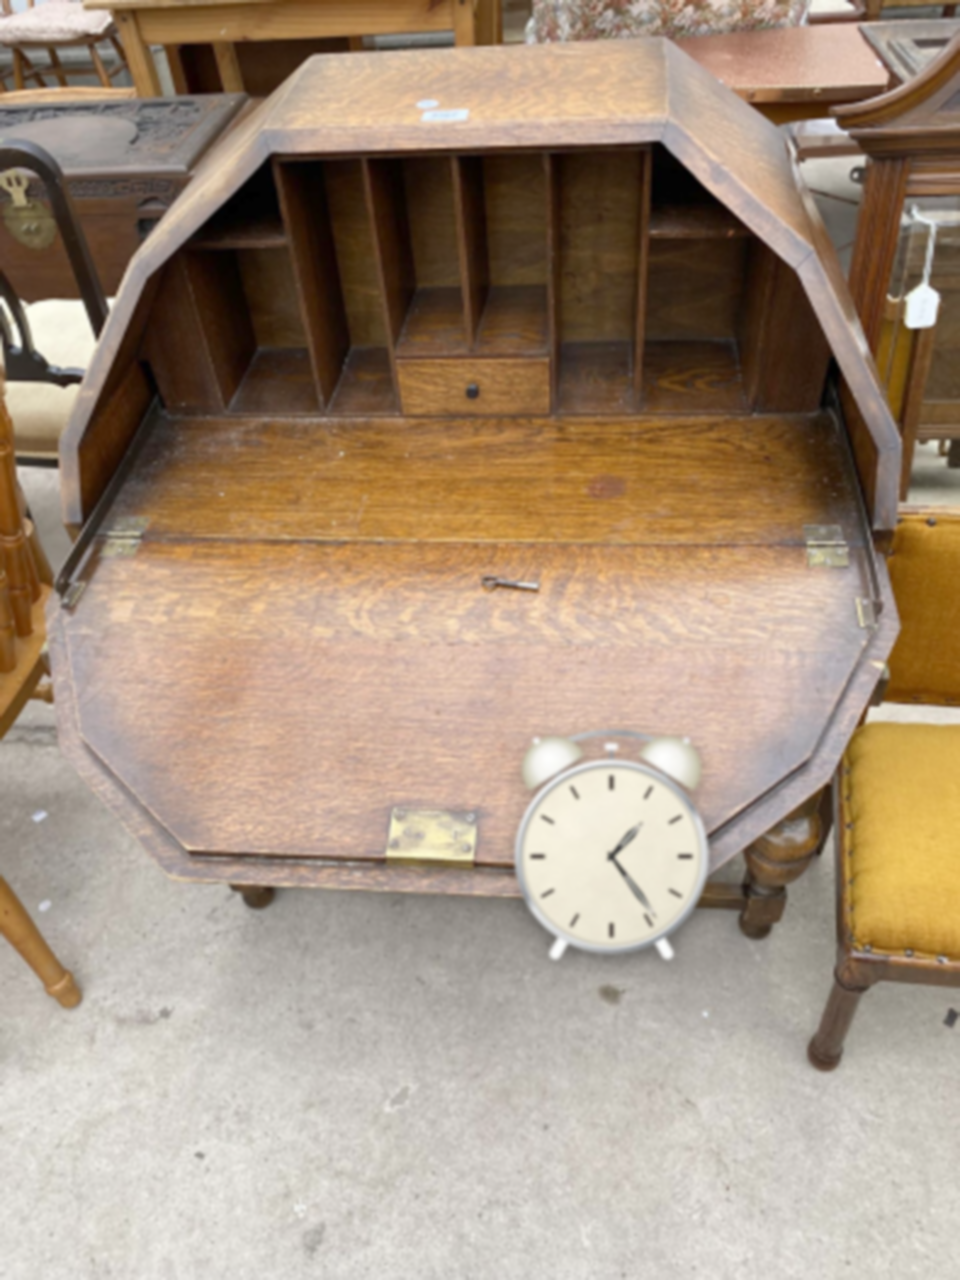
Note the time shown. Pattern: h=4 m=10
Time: h=1 m=24
